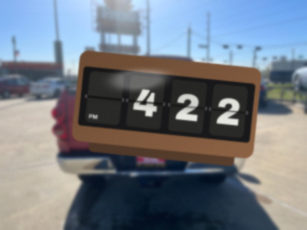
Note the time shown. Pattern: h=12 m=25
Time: h=4 m=22
